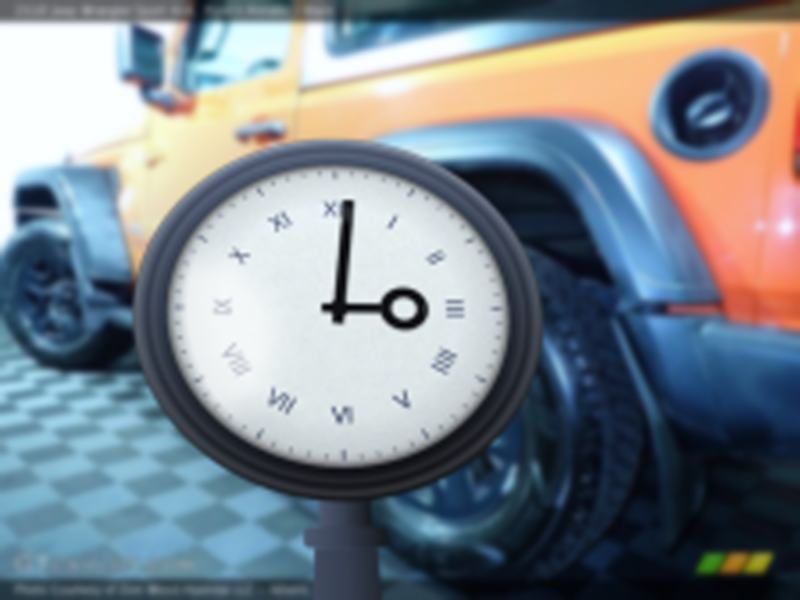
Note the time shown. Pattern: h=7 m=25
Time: h=3 m=1
